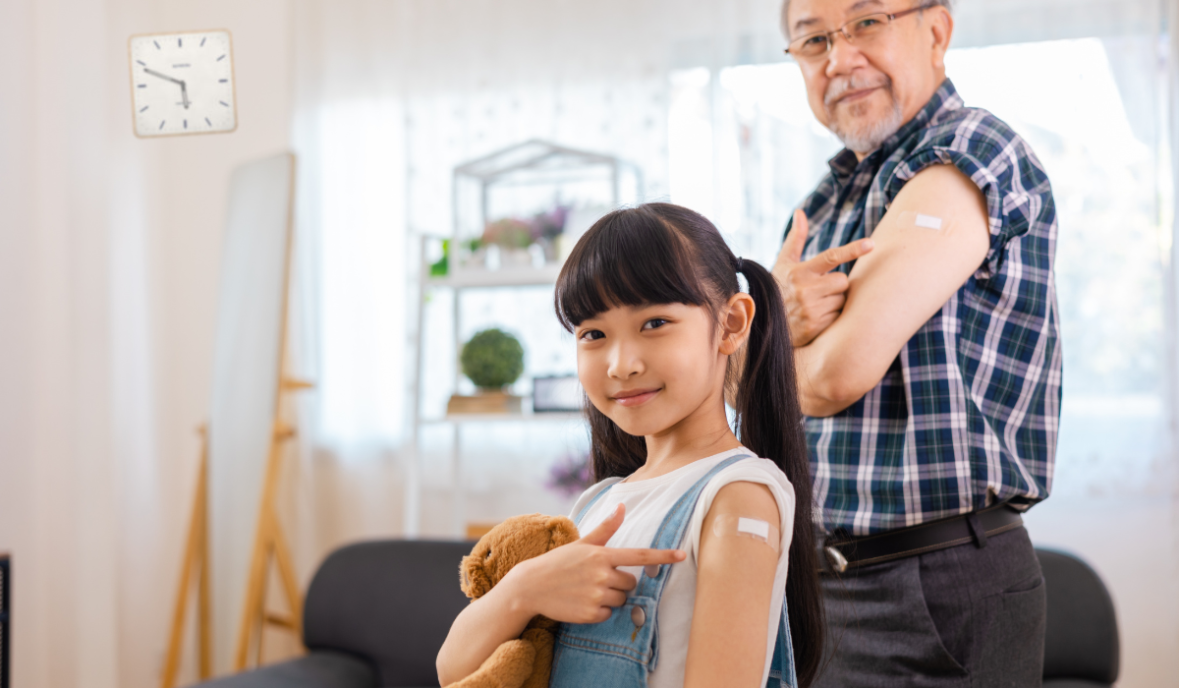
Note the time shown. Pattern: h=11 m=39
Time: h=5 m=49
